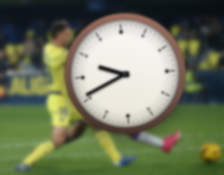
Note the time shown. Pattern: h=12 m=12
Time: h=9 m=41
